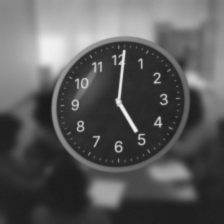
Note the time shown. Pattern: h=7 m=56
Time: h=5 m=1
